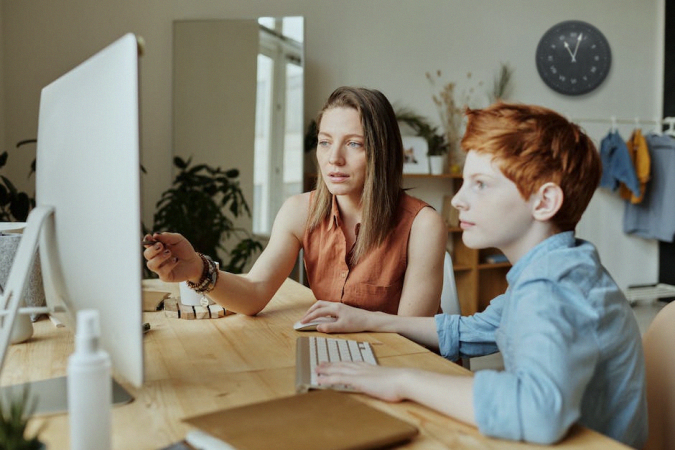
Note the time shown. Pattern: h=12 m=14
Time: h=11 m=3
